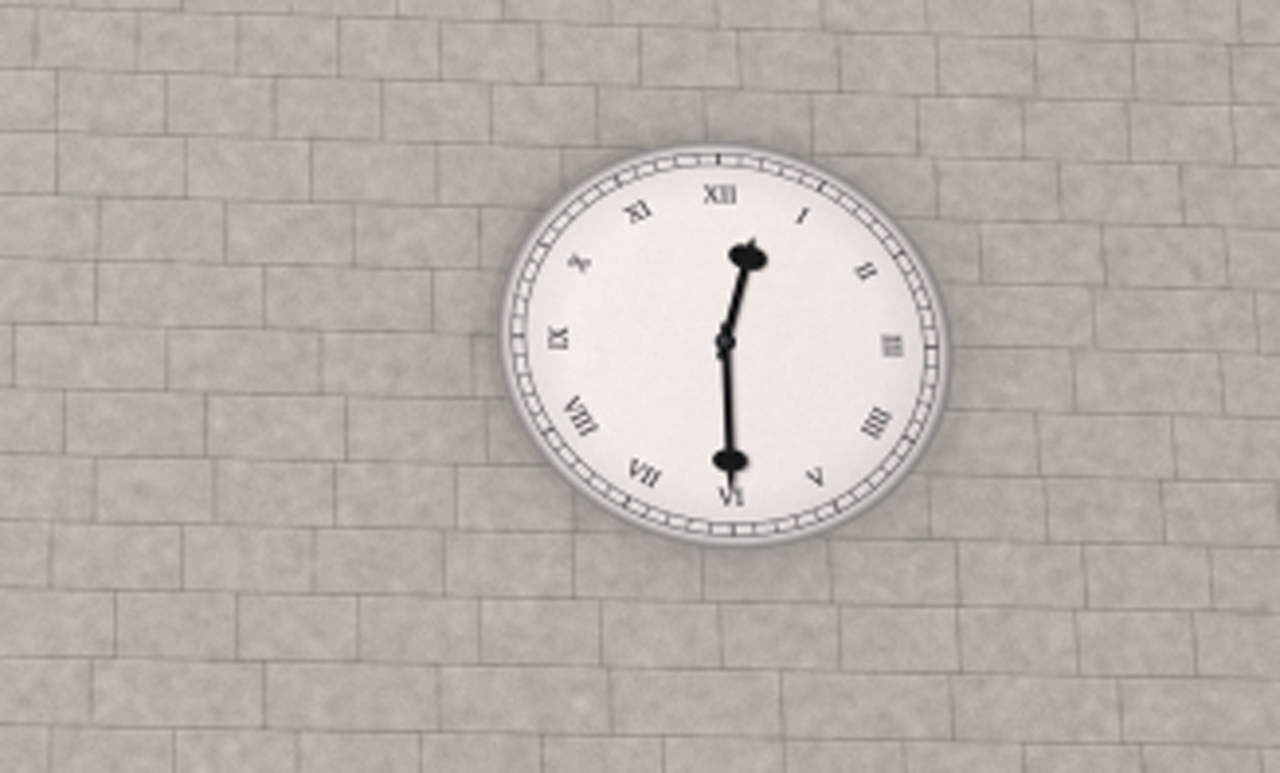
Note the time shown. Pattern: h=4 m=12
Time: h=12 m=30
